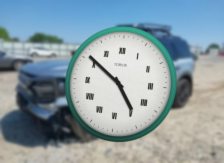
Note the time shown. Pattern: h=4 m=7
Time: h=4 m=51
